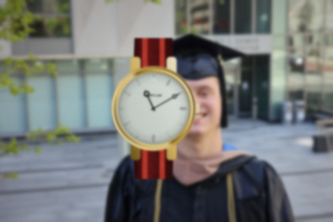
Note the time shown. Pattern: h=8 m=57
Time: h=11 m=10
